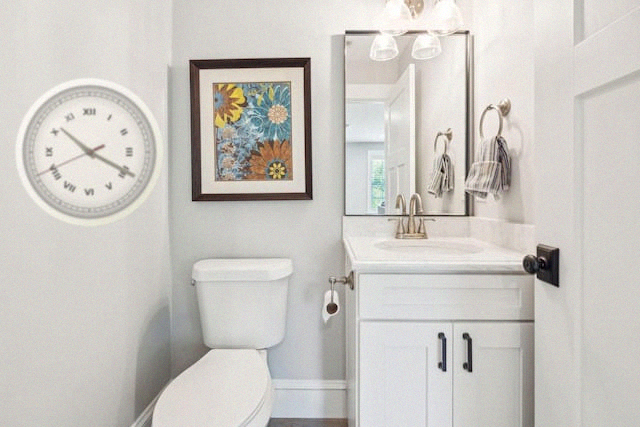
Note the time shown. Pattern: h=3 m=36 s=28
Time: h=10 m=19 s=41
